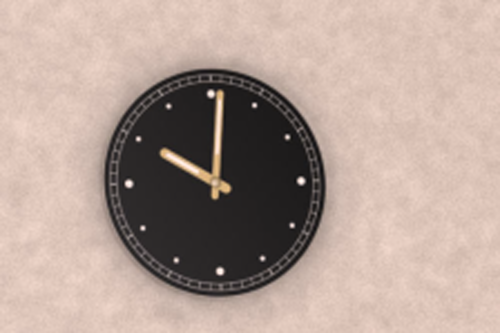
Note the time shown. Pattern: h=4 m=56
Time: h=10 m=1
